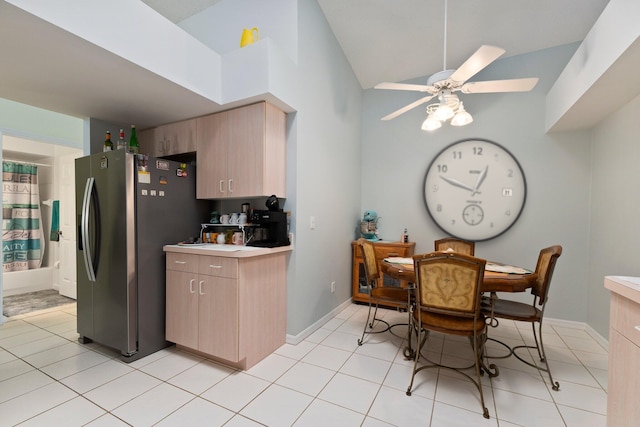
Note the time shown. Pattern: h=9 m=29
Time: h=12 m=48
